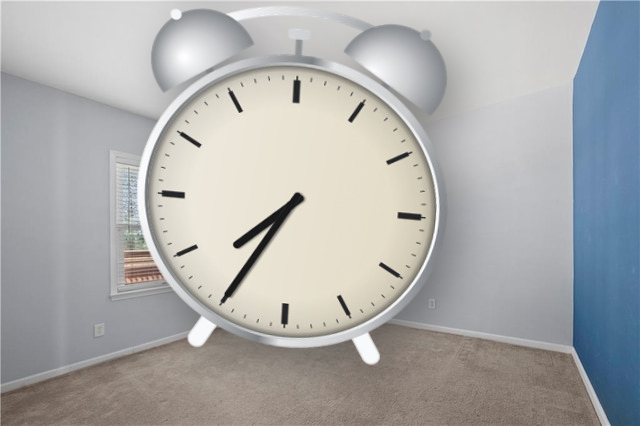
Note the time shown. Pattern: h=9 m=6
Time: h=7 m=35
